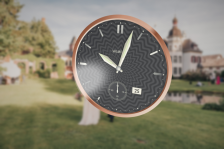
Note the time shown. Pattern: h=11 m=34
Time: h=10 m=3
